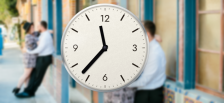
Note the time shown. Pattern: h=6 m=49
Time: h=11 m=37
